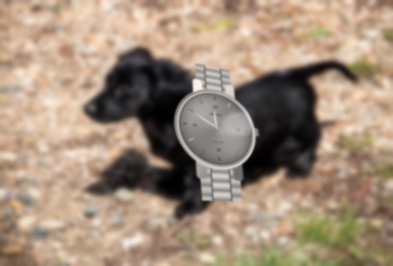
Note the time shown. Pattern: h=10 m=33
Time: h=11 m=50
